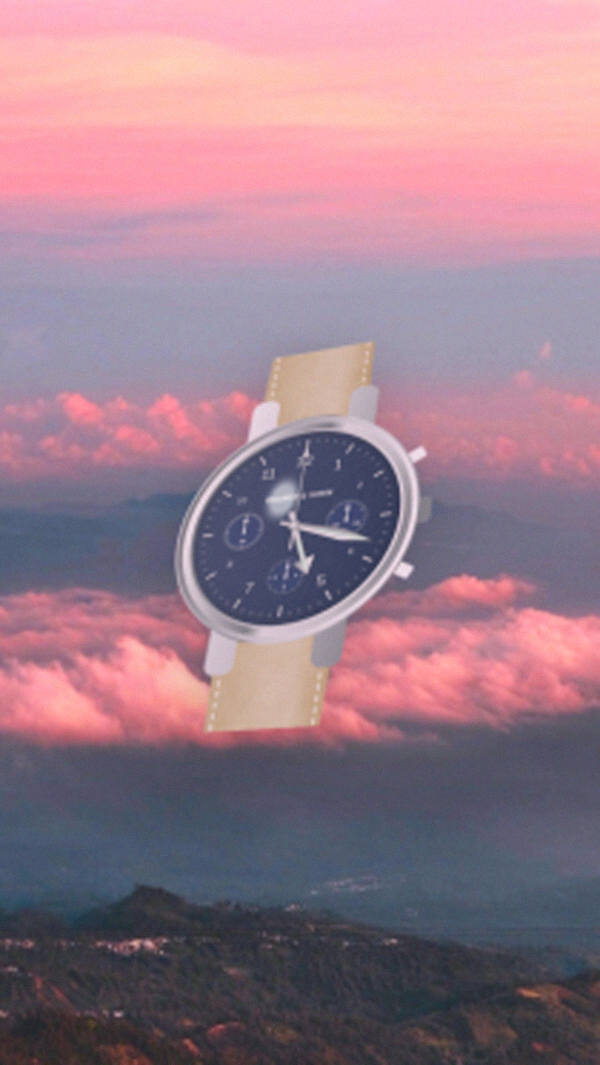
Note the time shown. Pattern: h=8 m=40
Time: h=5 m=18
